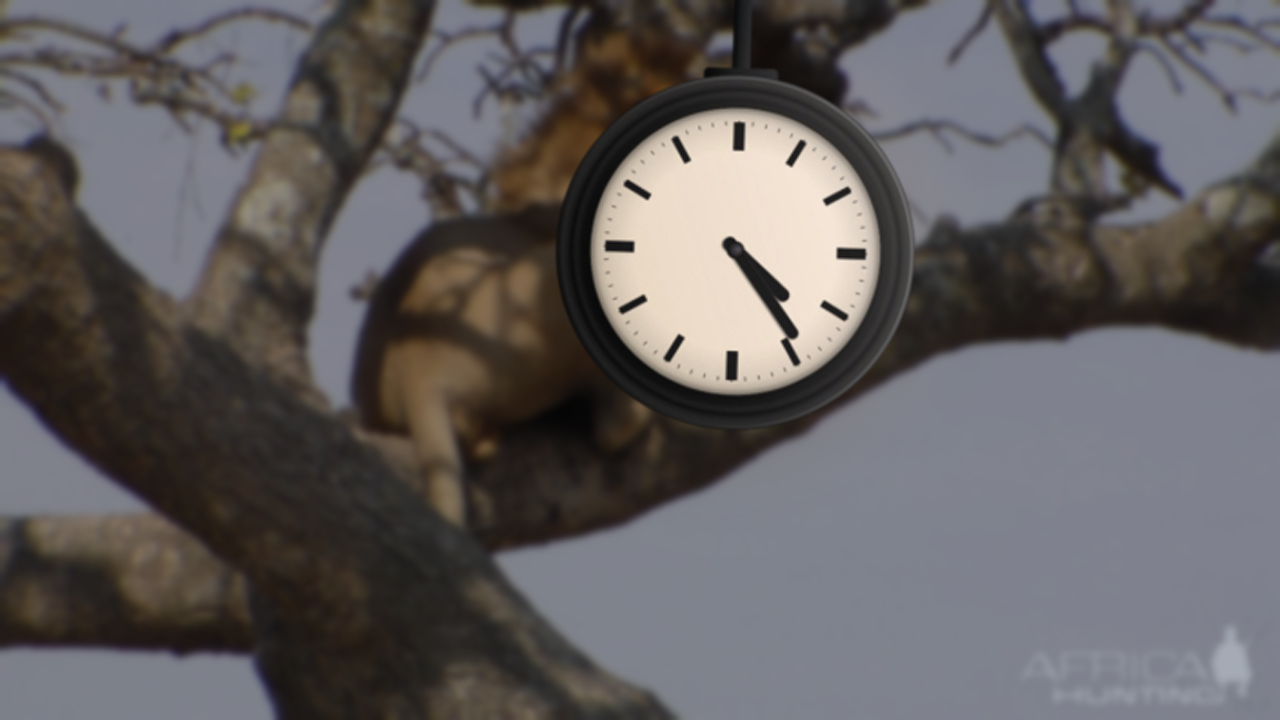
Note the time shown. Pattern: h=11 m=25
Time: h=4 m=24
